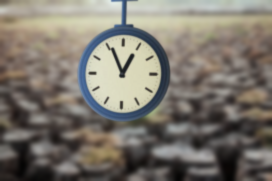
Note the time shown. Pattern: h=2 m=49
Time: h=12 m=56
